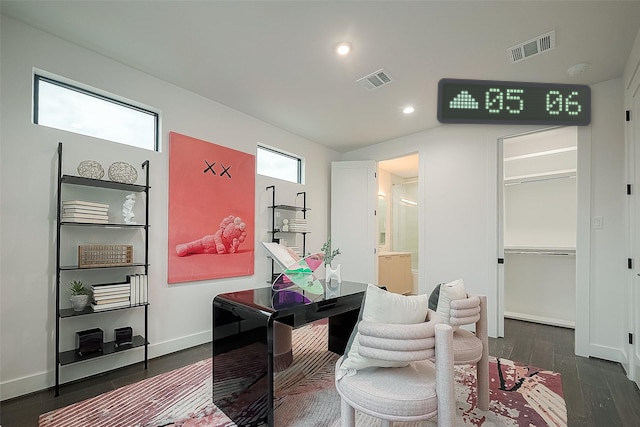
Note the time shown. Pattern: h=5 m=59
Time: h=5 m=6
